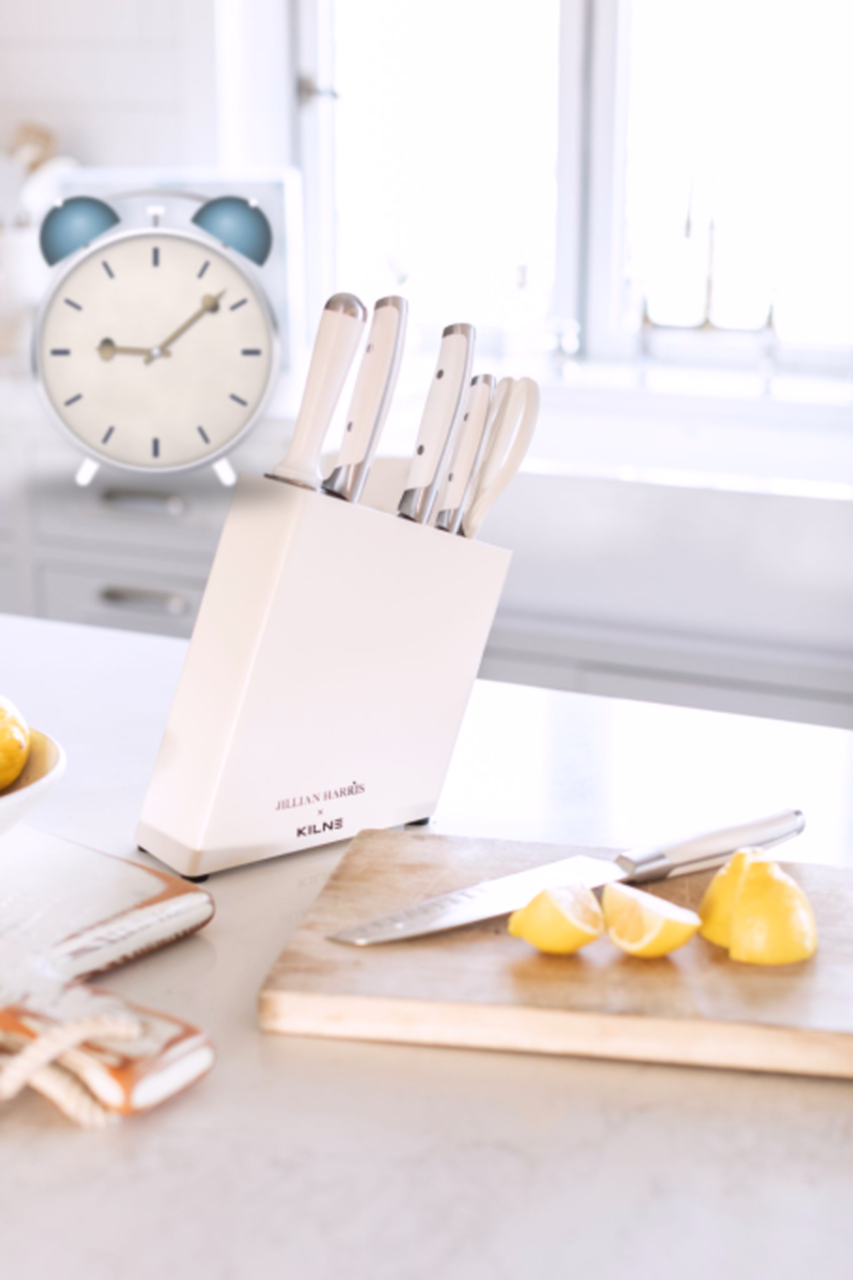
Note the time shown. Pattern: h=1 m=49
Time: h=9 m=8
